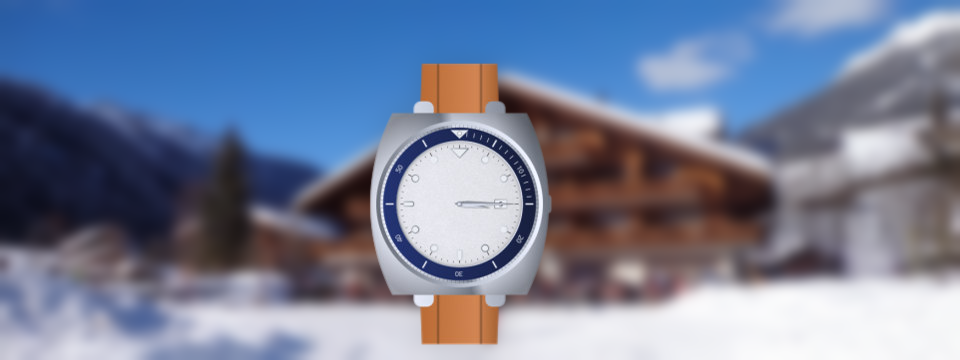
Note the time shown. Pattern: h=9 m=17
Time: h=3 m=15
